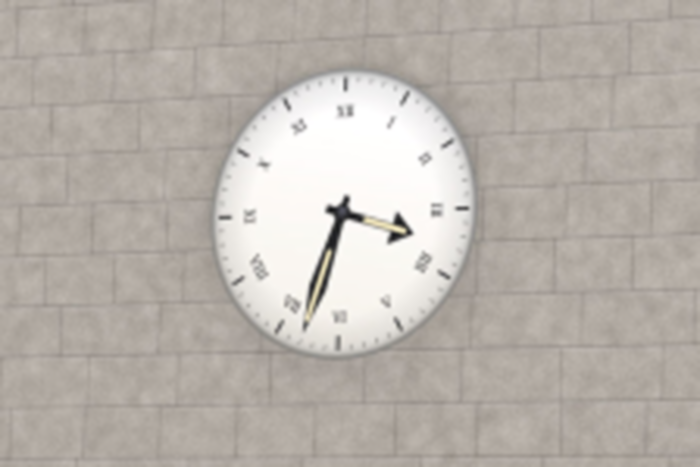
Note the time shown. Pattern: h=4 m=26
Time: h=3 m=33
